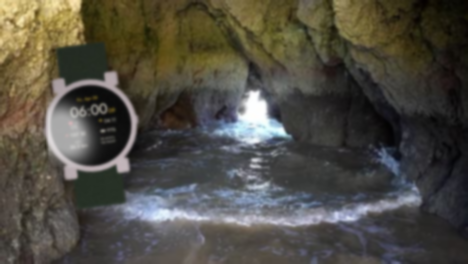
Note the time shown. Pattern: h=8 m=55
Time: h=6 m=0
